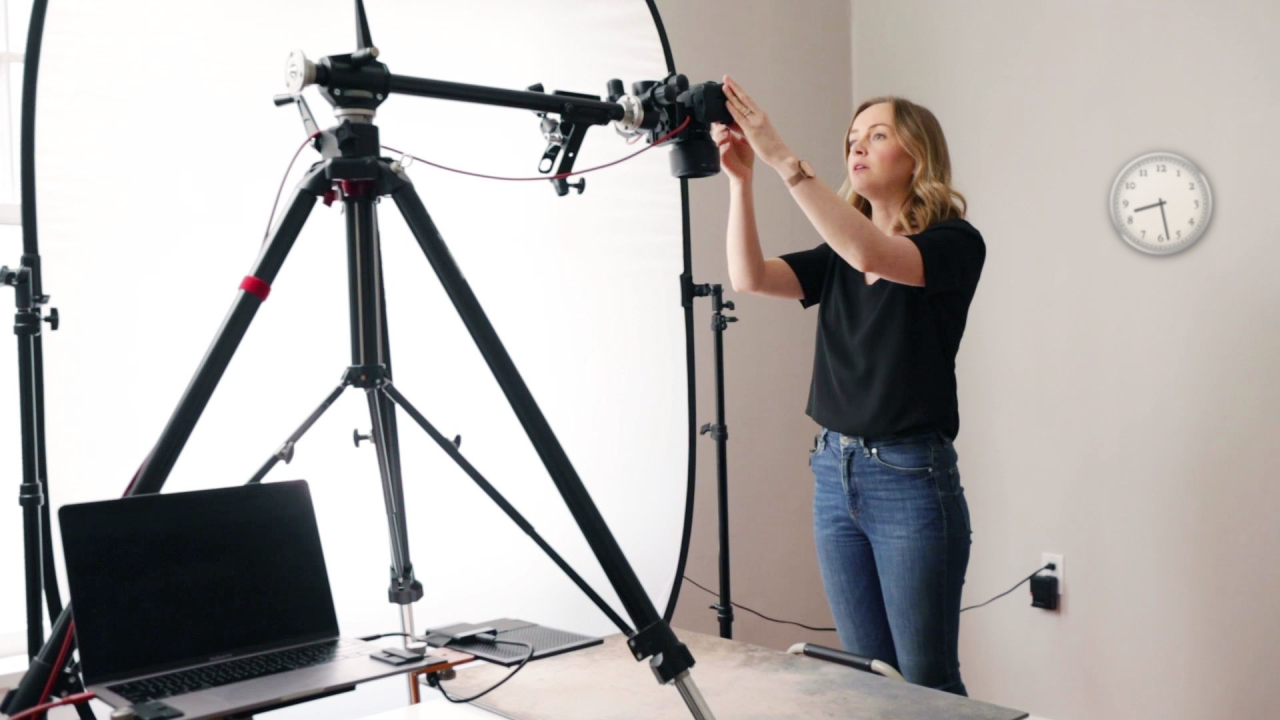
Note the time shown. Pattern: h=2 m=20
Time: h=8 m=28
